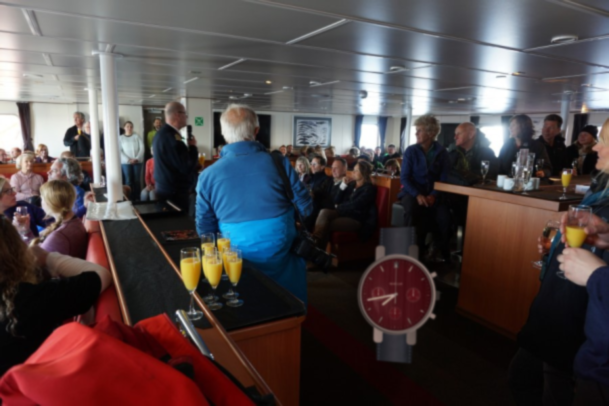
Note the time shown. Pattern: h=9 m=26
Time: h=7 m=43
